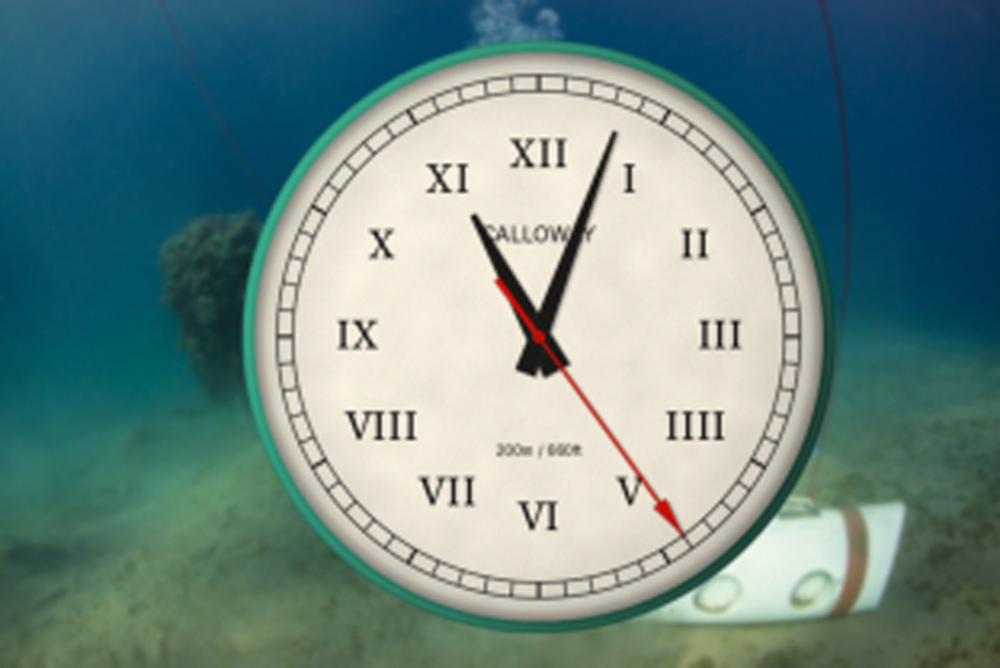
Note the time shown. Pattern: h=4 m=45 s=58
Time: h=11 m=3 s=24
